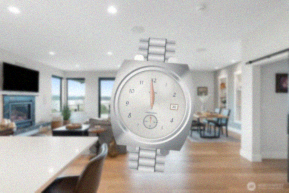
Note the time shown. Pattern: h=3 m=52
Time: h=11 m=59
